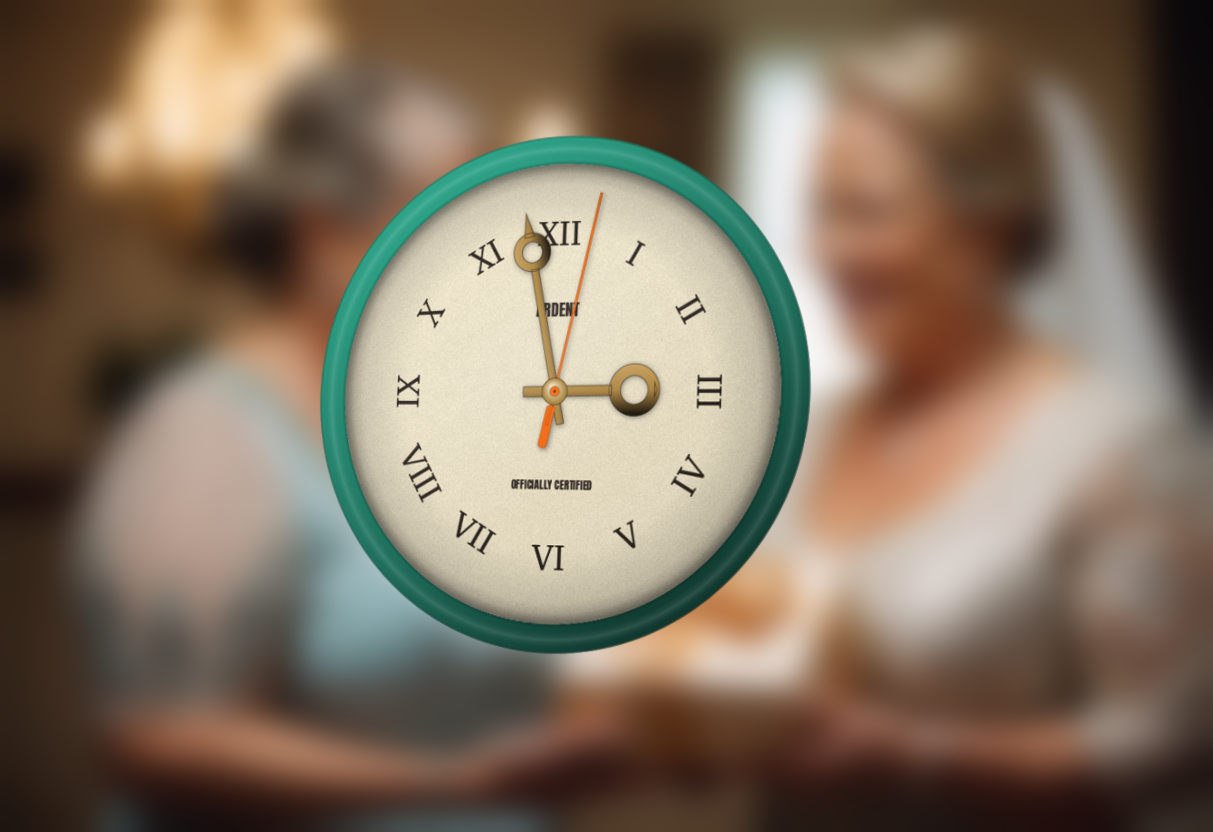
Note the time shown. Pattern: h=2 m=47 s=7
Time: h=2 m=58 s=2
